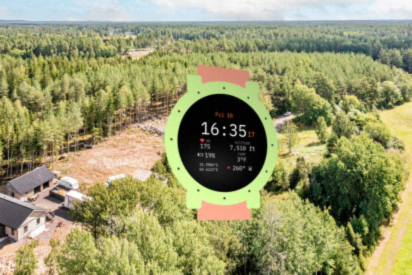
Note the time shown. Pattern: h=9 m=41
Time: h=16 m=35
